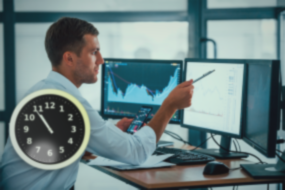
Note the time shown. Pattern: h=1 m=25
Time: h=10 m=54
